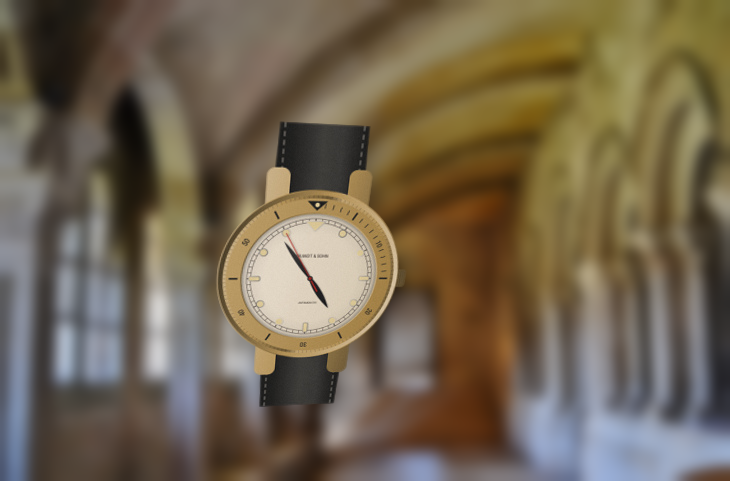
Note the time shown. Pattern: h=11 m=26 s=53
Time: h=4 m=53 s=55
